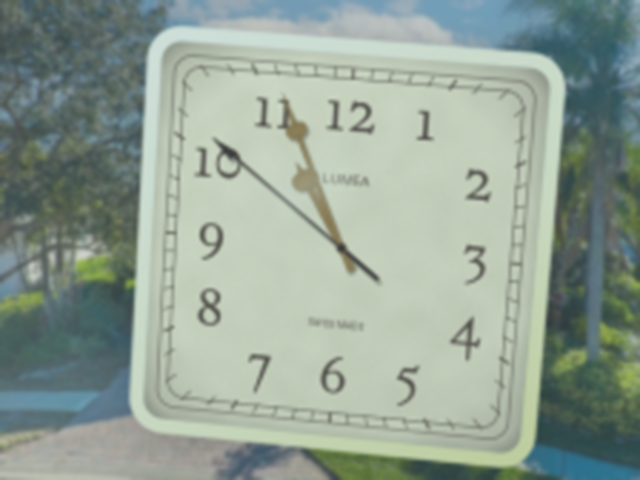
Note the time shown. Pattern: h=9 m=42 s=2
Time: h=10 m=55 s=51
